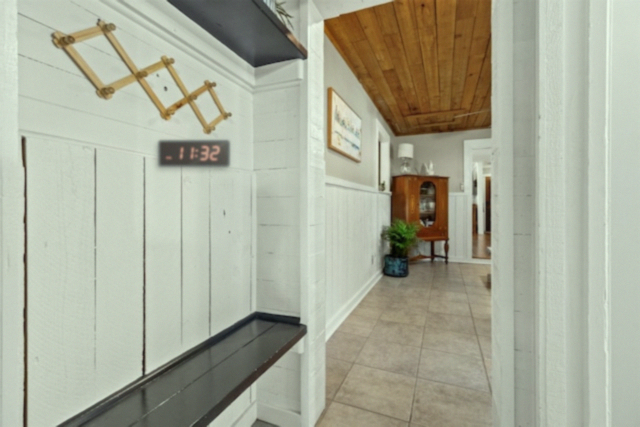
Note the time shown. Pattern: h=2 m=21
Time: h=11 m=32
